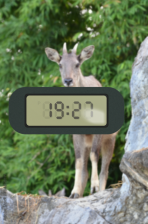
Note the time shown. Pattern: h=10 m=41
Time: h=19 m=27
